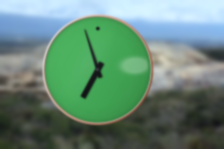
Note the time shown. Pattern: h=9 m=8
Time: h=6 m=57
